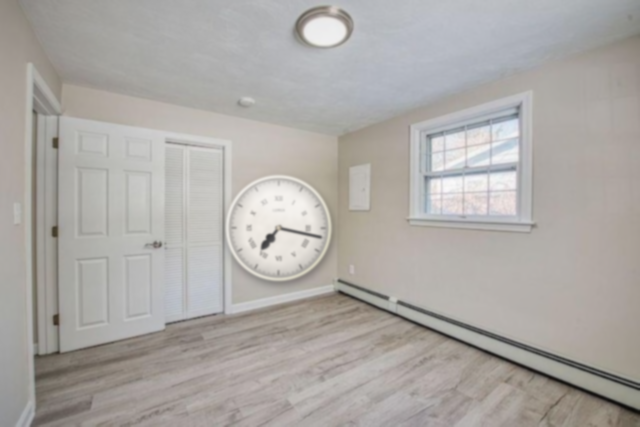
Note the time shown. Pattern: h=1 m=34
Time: h=7 m=17
